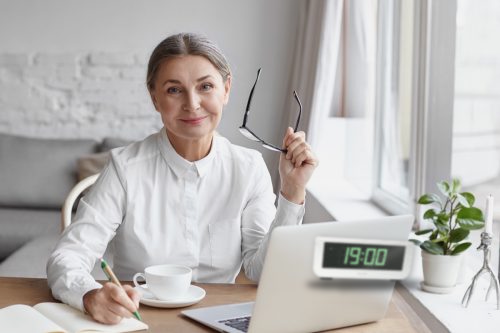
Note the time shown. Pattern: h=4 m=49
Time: h=19 m=0
